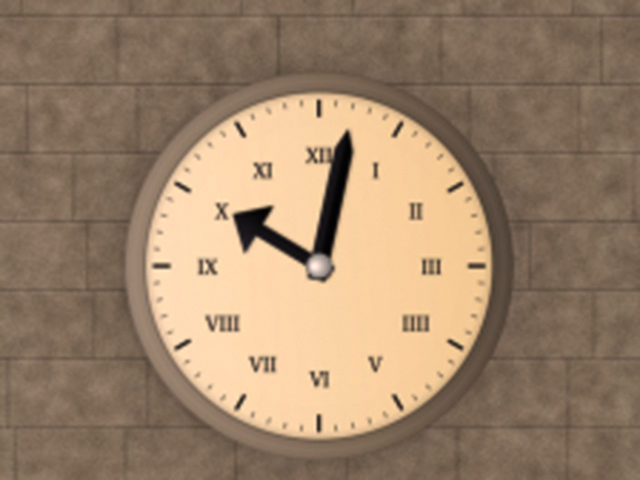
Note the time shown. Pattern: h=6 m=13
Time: h=10 m=2
